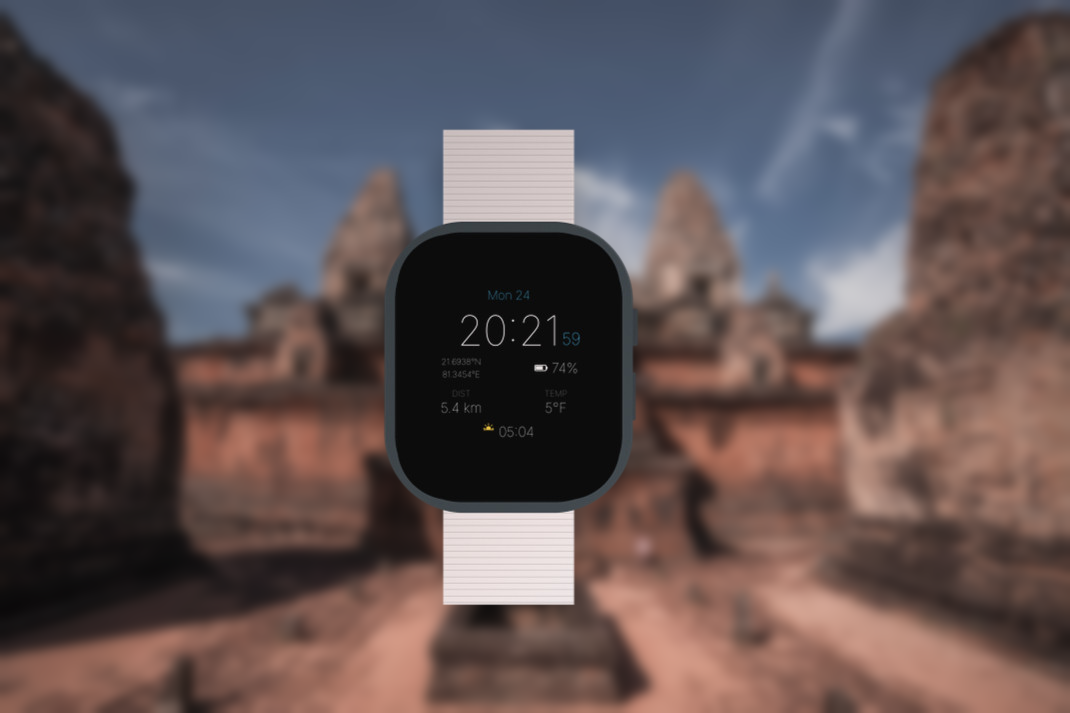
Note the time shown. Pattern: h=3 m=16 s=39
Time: h=20 m=21 s=59
